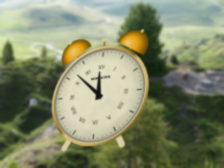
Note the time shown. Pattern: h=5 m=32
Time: h=11 m=52
